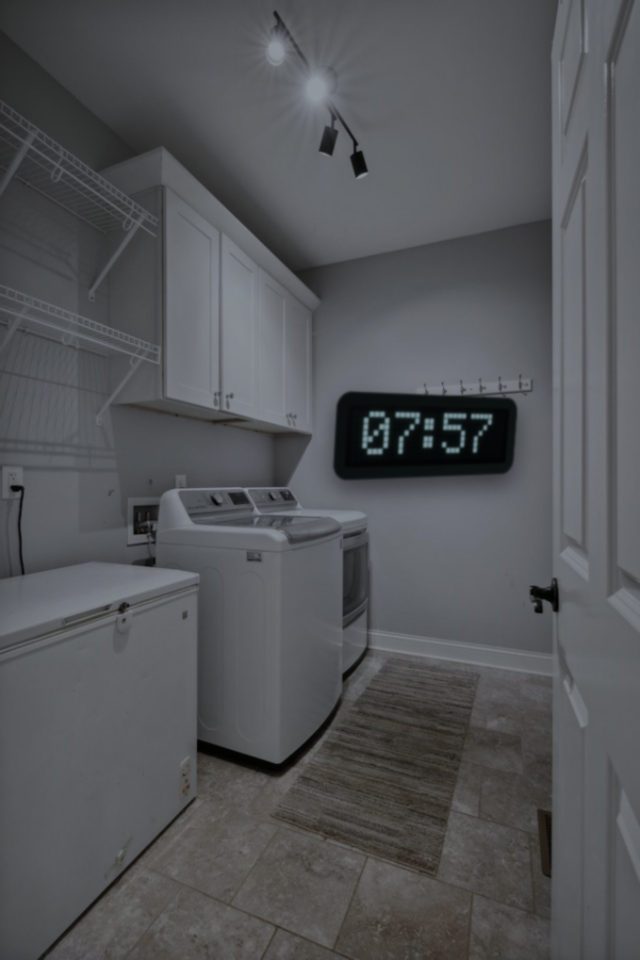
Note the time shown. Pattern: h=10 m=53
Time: h=7 m=57
